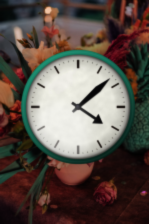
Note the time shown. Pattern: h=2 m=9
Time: h=4 m=8
